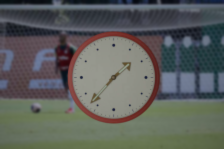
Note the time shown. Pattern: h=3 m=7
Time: h=1 m=37
